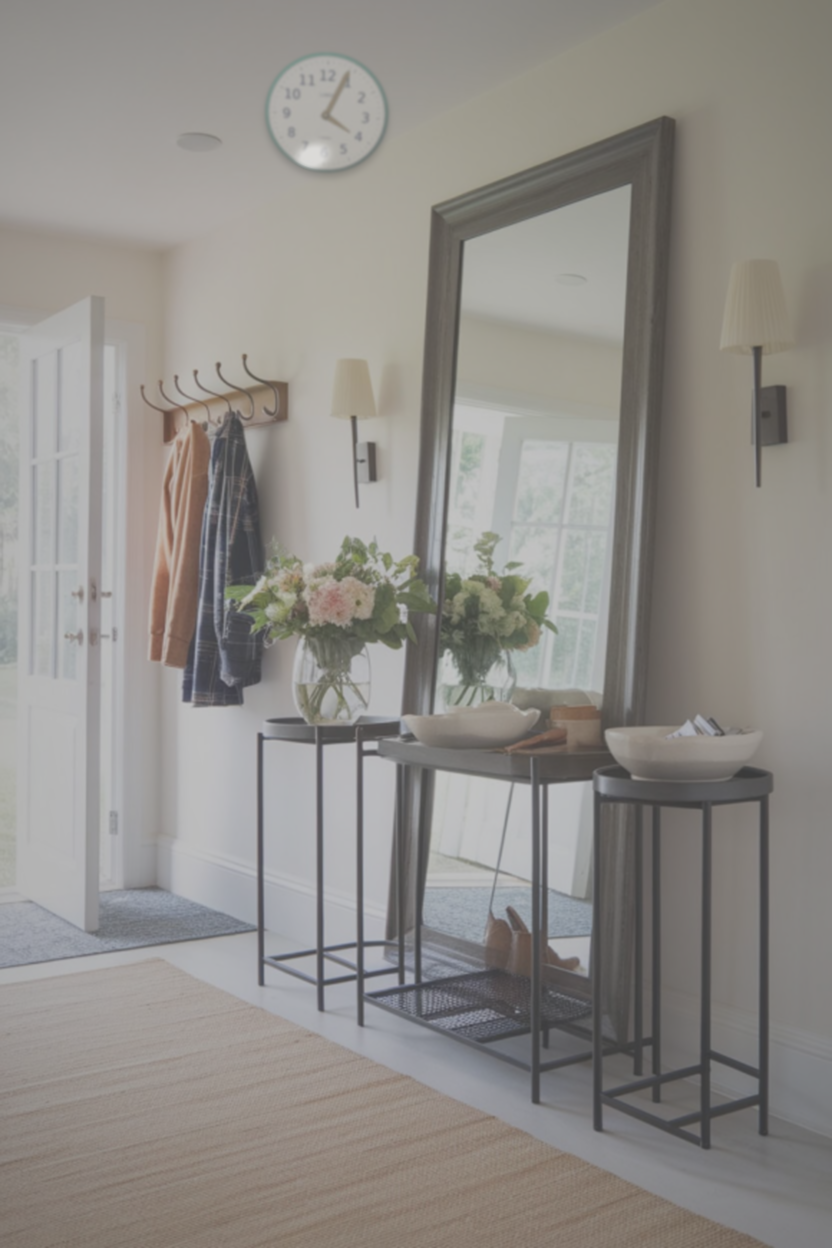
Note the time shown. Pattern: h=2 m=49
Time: h=4 m=4
